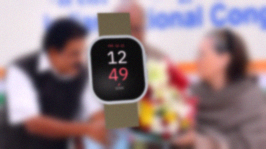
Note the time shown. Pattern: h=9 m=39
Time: h=12 m=49
